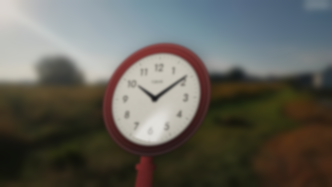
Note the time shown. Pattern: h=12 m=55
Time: h=10 m=9
